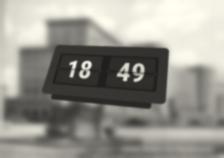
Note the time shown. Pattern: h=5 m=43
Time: h=18 m=49
